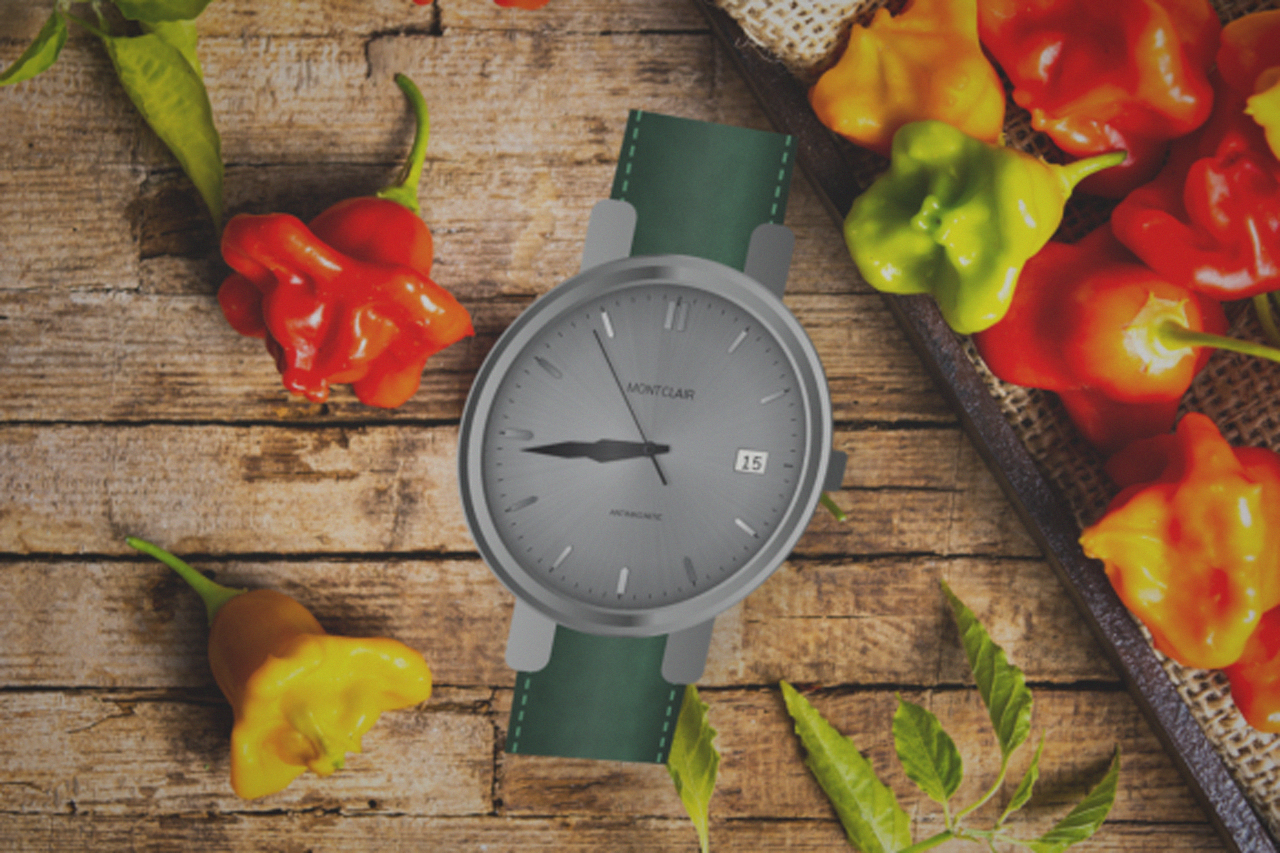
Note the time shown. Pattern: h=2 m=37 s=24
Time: h=8 m=43 s=54
